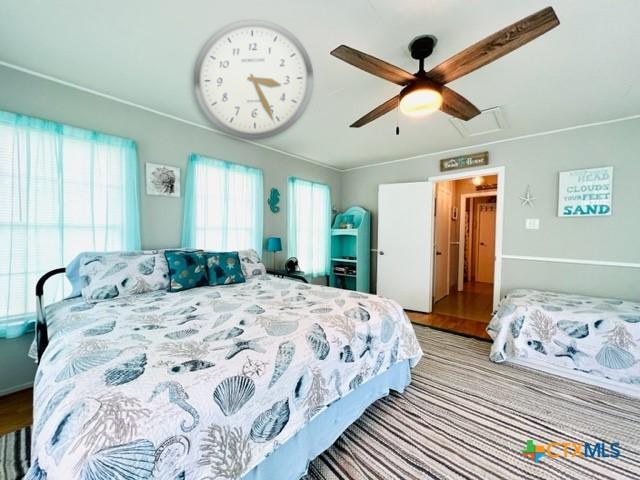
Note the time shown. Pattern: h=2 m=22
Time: h=3 m=26
